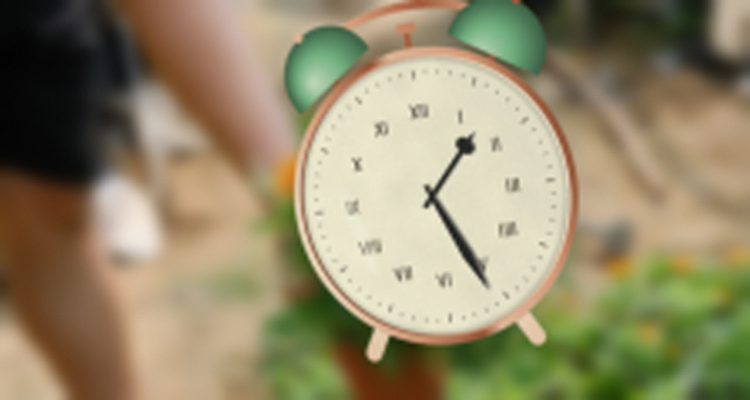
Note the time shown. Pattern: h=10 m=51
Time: h=1 m=26
